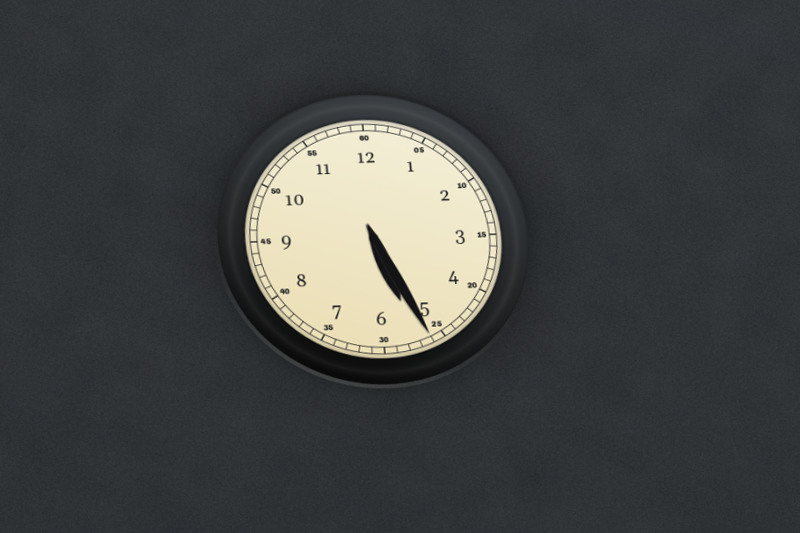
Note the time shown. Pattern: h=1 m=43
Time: h=5 m=26
